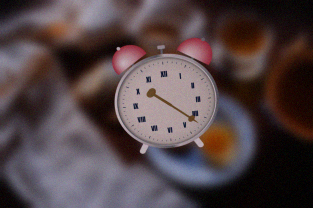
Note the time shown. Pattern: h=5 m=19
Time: h=10 m=22
